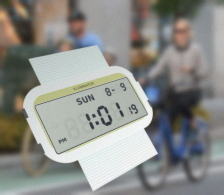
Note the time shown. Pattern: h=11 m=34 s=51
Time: h=1 m=1 s=19
